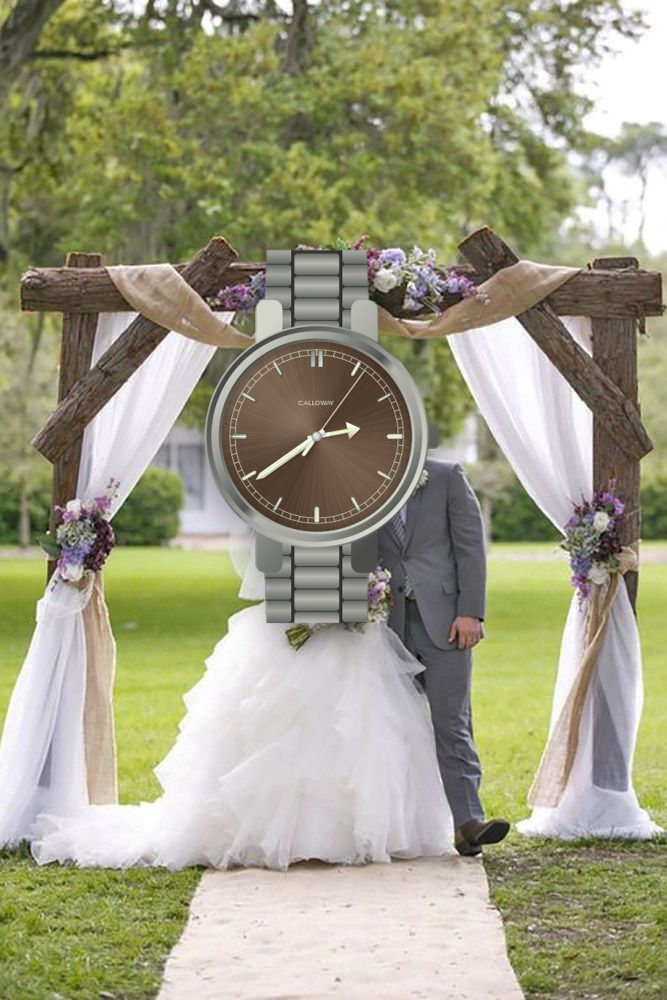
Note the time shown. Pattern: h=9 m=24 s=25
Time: h=2 m=39 s=6
